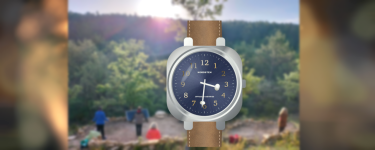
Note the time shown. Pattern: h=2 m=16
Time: h=3 m=31
